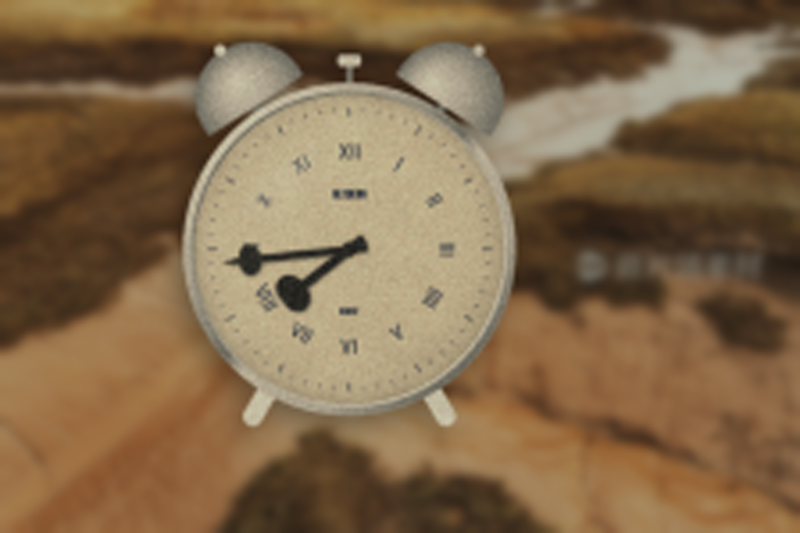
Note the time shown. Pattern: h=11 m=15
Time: h=7 m=44
